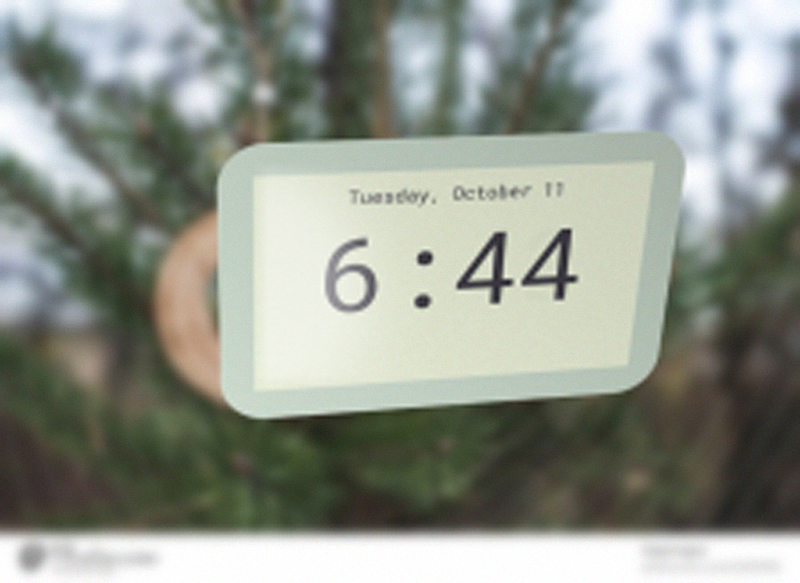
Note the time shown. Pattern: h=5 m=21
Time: h=6 m=44
